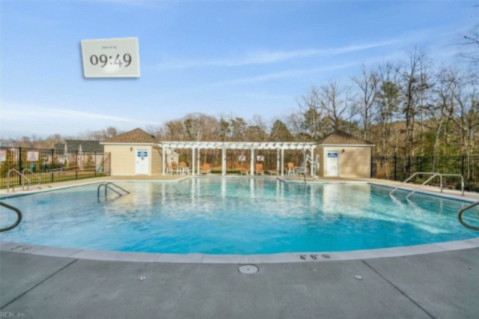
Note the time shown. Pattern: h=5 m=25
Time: h=9 m=49
